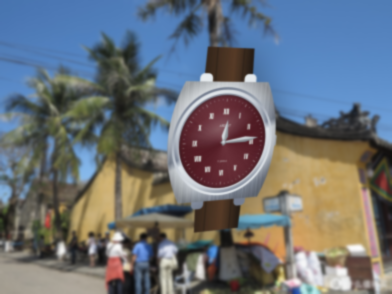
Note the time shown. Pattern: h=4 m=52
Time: h=12 m=14
